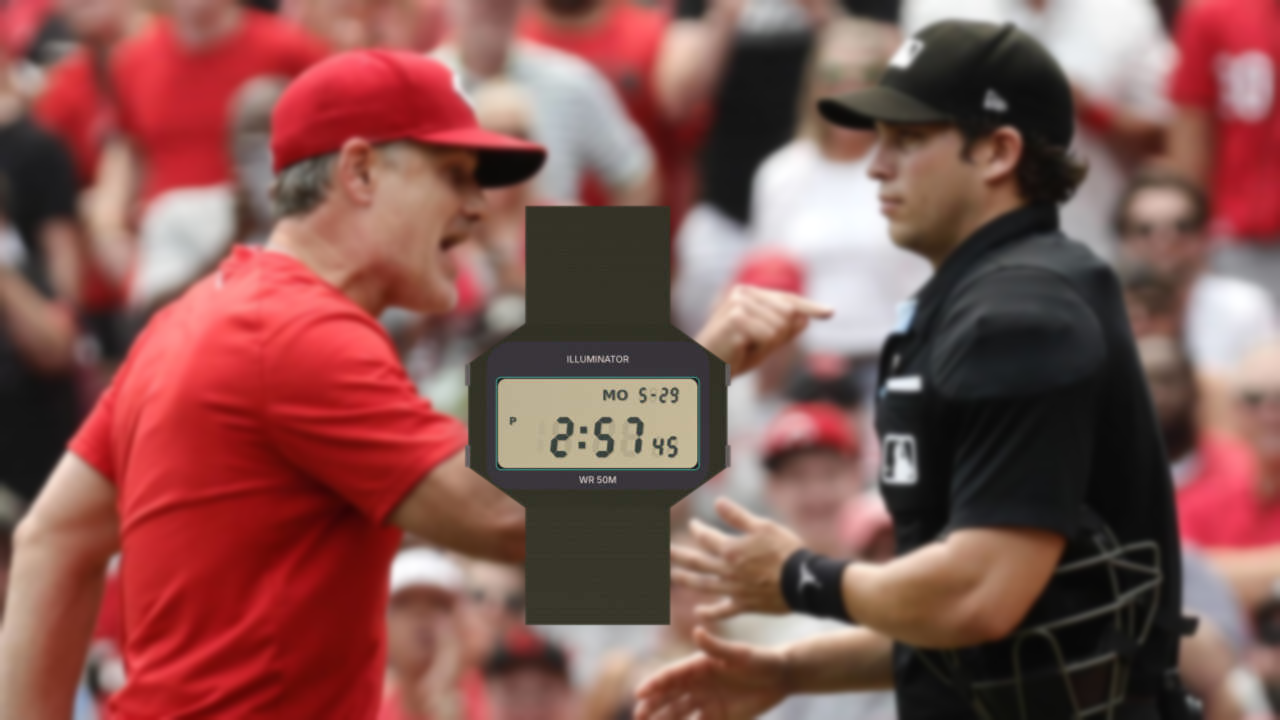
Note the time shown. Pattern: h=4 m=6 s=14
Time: h=2 m=57 s=45
